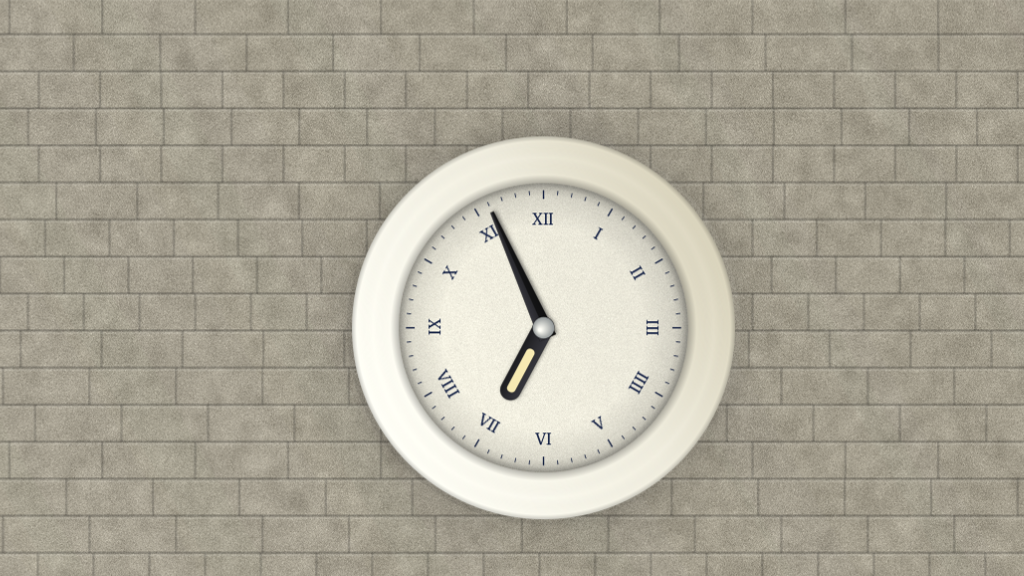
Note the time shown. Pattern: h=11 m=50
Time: h=6 m=56
